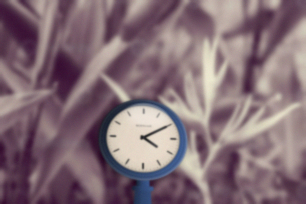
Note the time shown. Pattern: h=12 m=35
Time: h=4 m=10
